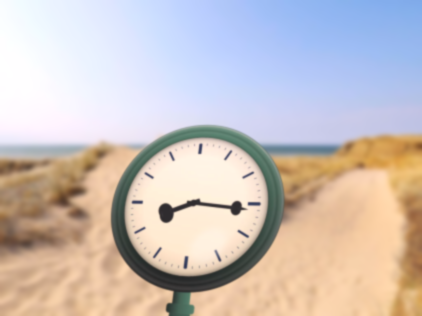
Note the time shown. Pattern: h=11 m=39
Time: h=8 m=16
